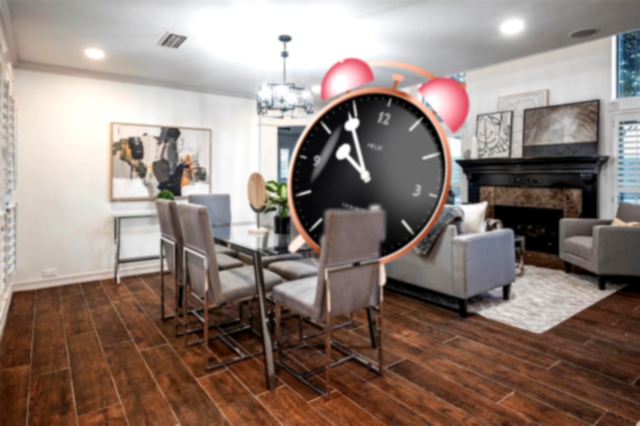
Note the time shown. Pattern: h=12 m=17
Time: h=9 m=54
